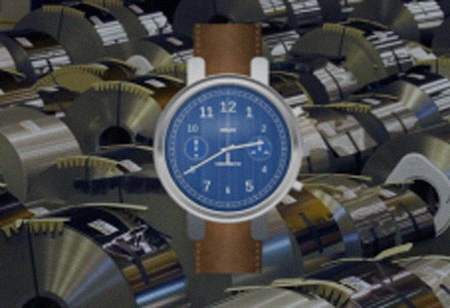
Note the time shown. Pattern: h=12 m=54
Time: h=2 m=40
